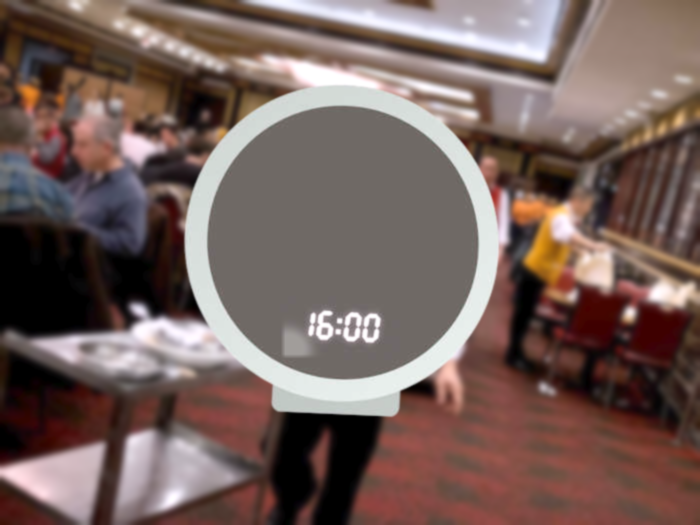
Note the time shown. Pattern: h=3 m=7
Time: h=16 m=0
